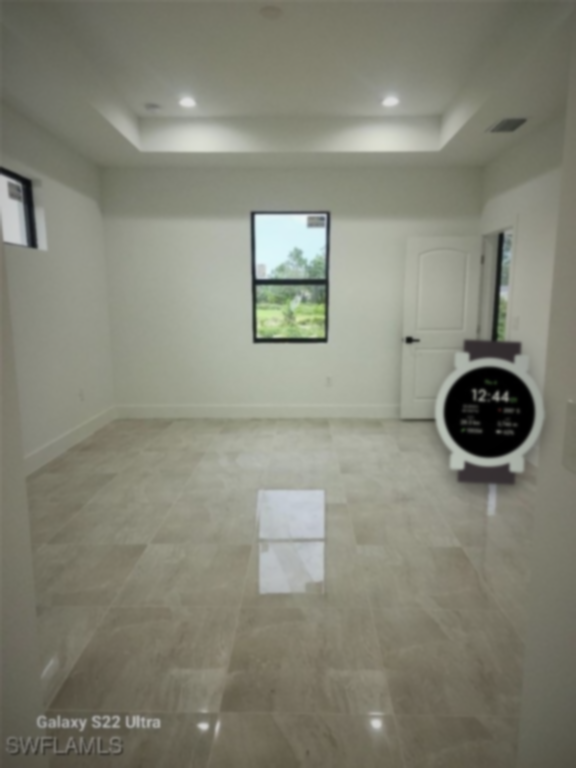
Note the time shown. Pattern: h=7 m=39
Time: h=12 m=44
